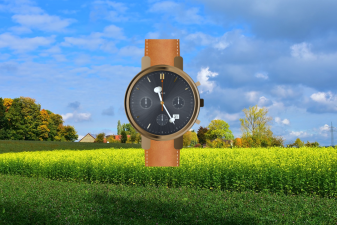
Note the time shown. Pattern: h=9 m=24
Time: h=11 m=25
